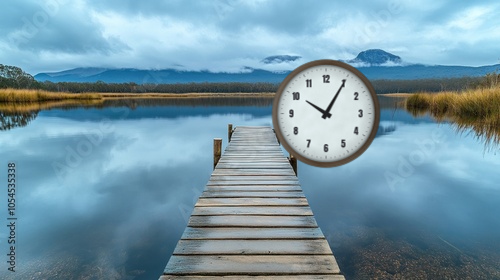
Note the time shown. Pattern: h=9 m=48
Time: h=10 m=5
